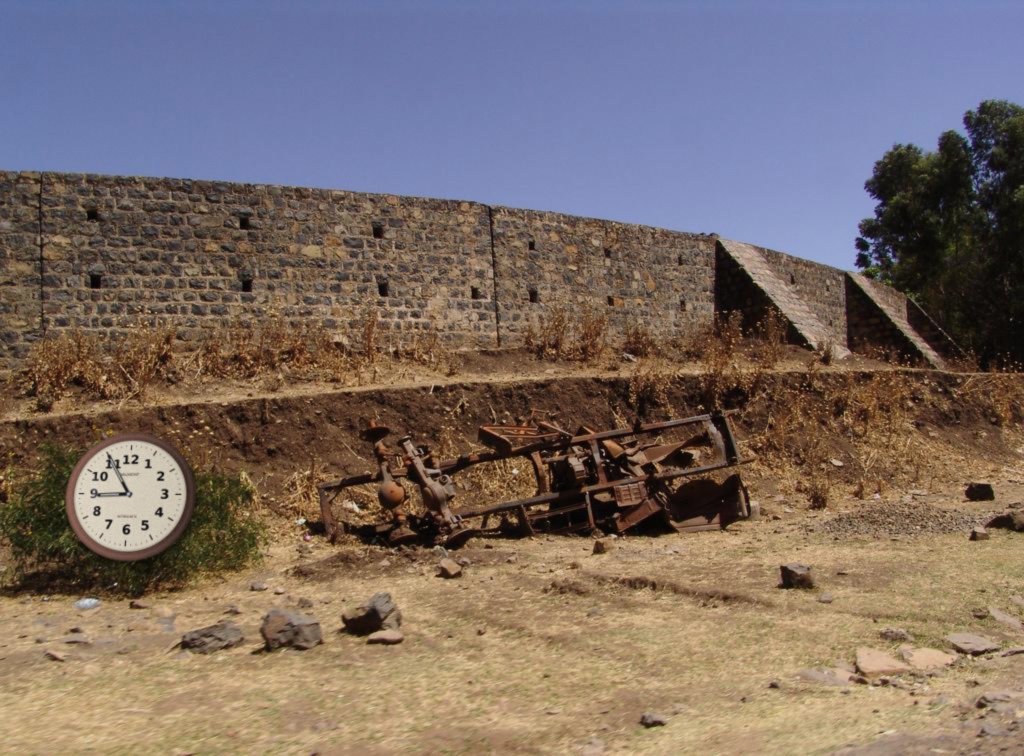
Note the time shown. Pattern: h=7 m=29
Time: h=8 m=55
